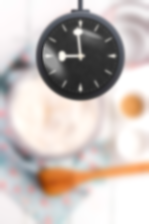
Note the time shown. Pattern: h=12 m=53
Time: h=8 m=59
